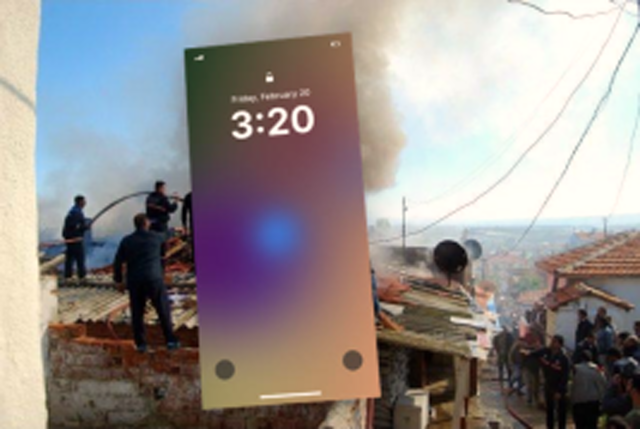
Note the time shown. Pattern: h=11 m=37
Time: h=3 m=20
